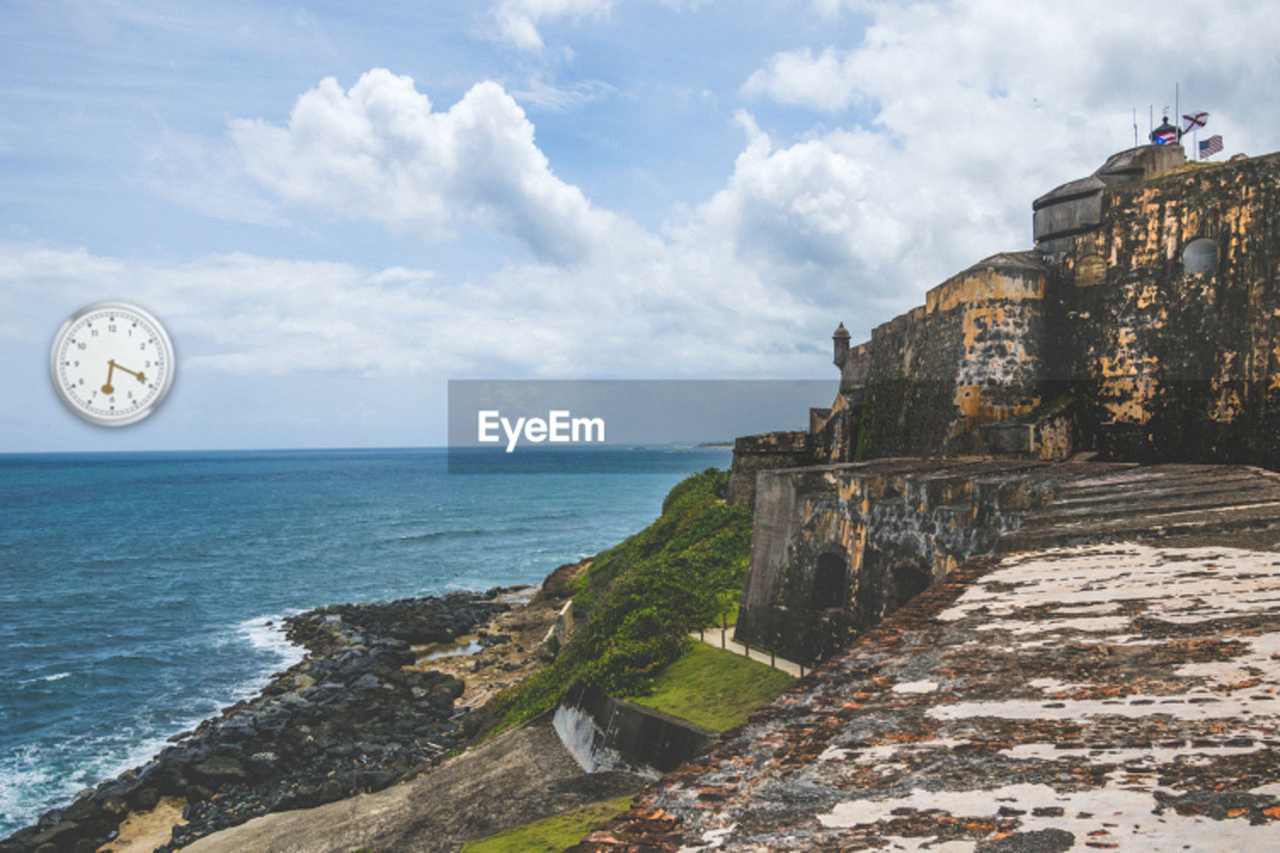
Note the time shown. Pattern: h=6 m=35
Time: h=6 m=19
